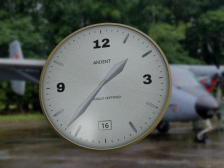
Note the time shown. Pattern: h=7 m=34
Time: h=1 m=37
